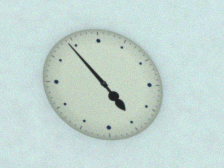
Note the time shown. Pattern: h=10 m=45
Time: h=4 m=54
